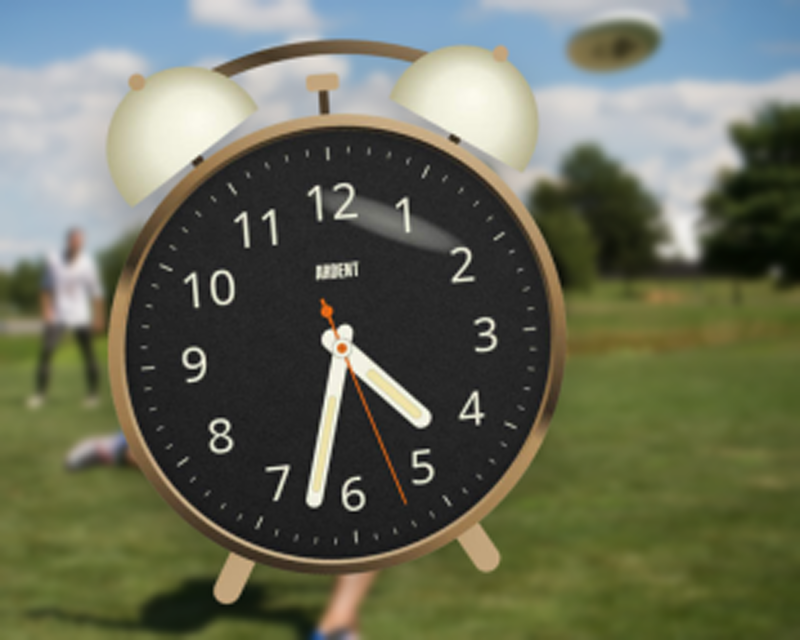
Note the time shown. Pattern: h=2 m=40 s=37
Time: h=4 m=32 s=27
